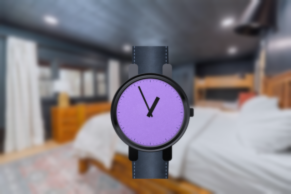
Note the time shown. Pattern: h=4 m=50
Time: h=12 m=56
